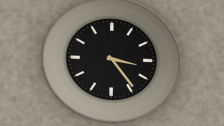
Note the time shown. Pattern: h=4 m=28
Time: h=3 m=24
